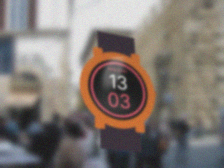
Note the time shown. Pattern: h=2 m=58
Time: h=13 m=3
